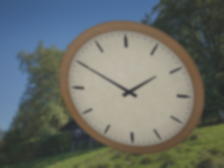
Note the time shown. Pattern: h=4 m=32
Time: h=1 m=50
